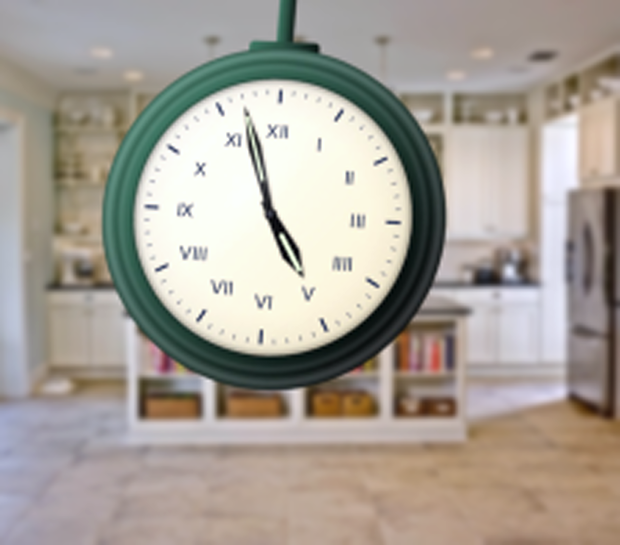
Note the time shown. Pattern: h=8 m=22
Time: h=4 m=57
